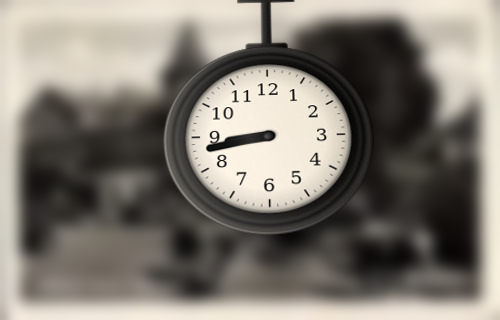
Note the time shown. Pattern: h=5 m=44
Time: h=8 m=43
